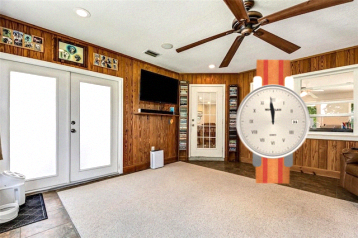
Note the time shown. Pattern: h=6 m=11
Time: h=11 m=59
